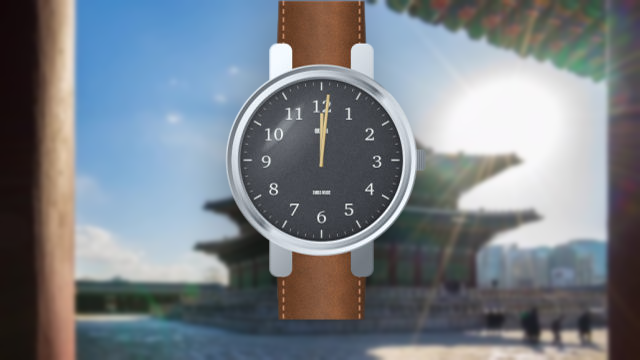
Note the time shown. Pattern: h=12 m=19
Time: h=12 m=1
